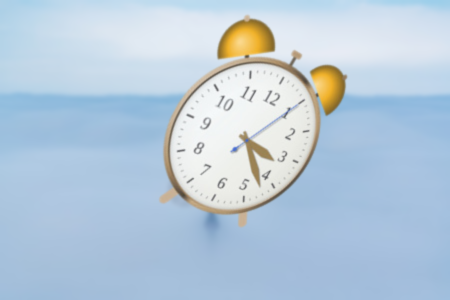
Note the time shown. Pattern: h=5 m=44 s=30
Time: h=3 m=22 s=5
